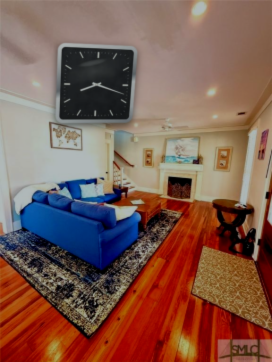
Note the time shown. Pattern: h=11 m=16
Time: h=8 m=18
